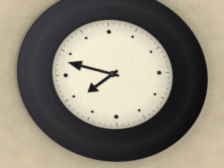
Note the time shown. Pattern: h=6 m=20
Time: h=7 m=48
